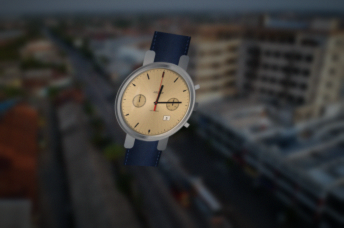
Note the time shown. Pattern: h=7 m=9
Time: h=12 m=14
